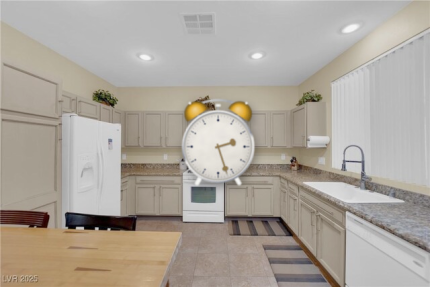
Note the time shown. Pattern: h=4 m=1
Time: h=2 m=27
